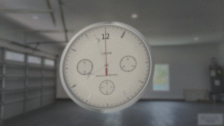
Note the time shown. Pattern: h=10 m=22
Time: h=7 m=57
